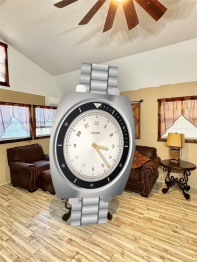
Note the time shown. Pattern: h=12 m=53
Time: h=3 m=23
